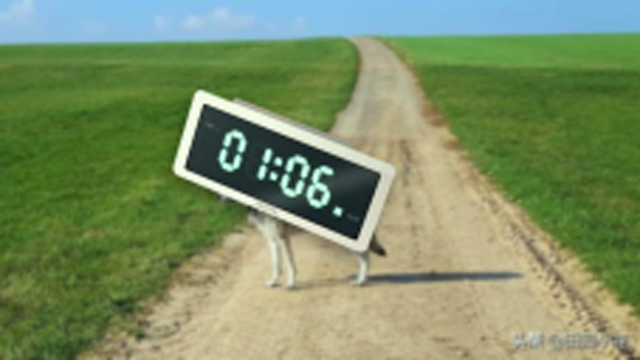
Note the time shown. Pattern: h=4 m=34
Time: h=1 m=6
